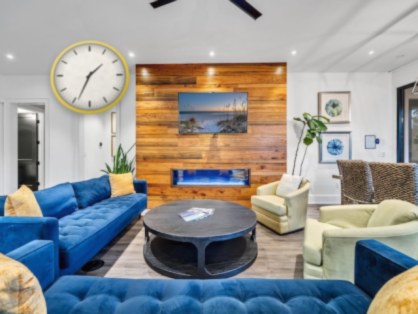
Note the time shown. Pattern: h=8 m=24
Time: h=1 m=34
